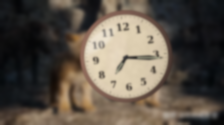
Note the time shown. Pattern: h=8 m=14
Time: h=7 m=16
